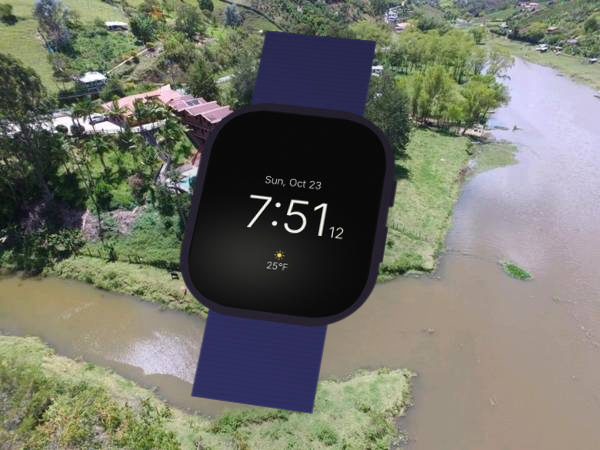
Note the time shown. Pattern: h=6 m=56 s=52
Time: h=7 m=51 s=12
